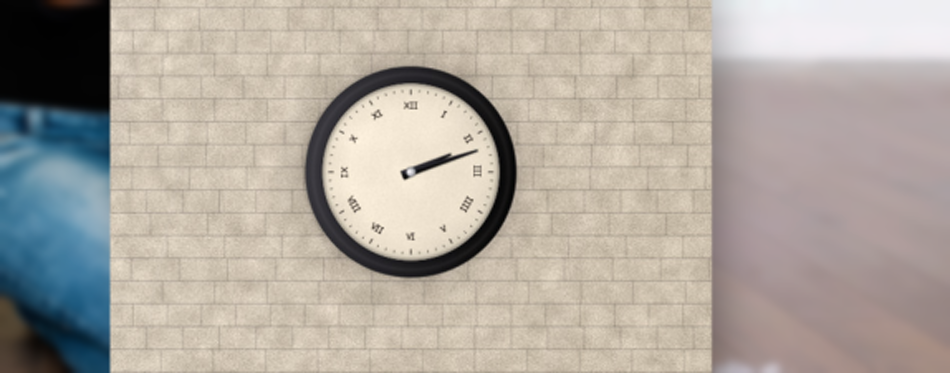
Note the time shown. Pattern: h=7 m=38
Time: h=2 m=12
